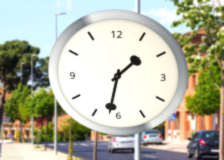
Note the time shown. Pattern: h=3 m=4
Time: h=1 m=32
